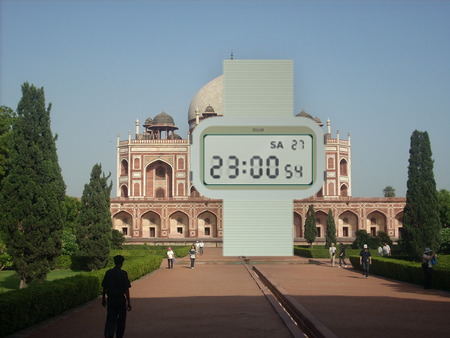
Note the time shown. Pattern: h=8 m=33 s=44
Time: h=23 m=0 s=54
